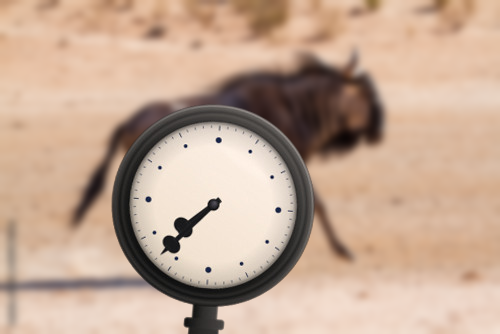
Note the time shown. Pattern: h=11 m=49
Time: h=7 m=37
